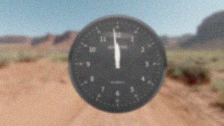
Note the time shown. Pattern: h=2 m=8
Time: h=11 m=59
